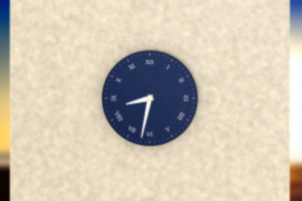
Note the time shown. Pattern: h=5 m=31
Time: h=8 m=32
